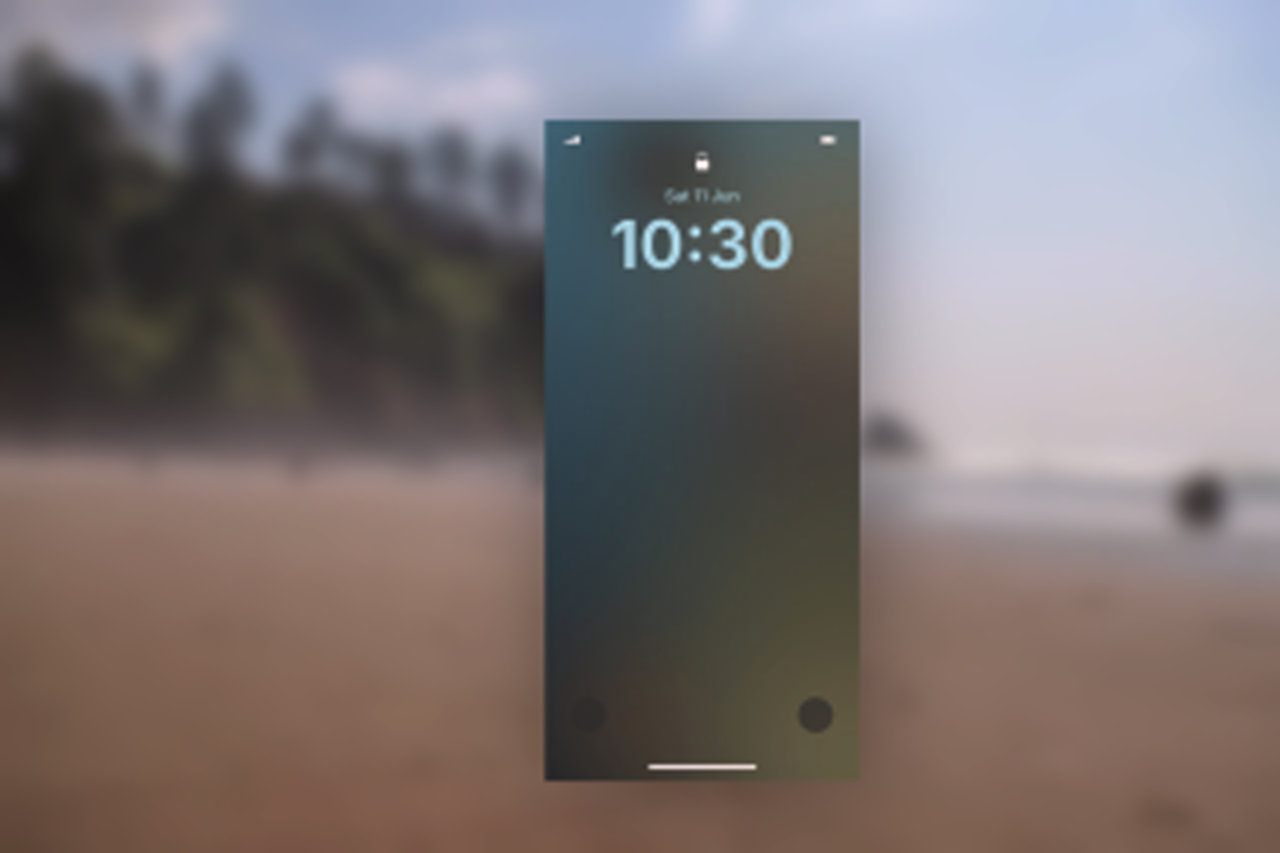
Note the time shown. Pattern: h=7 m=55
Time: h=10 m=30
